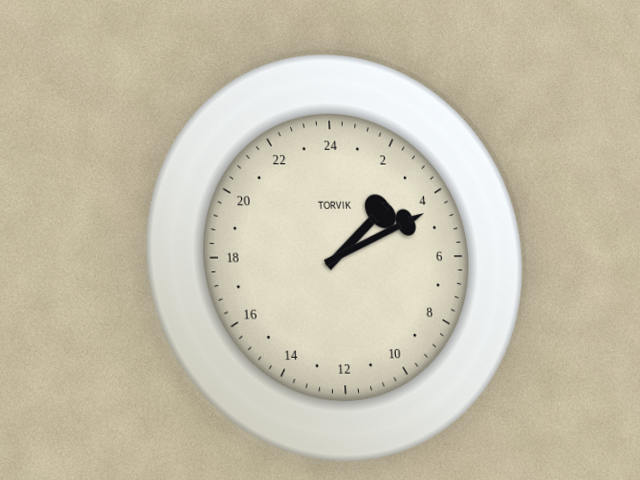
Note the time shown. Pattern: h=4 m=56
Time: h=3 m=11
